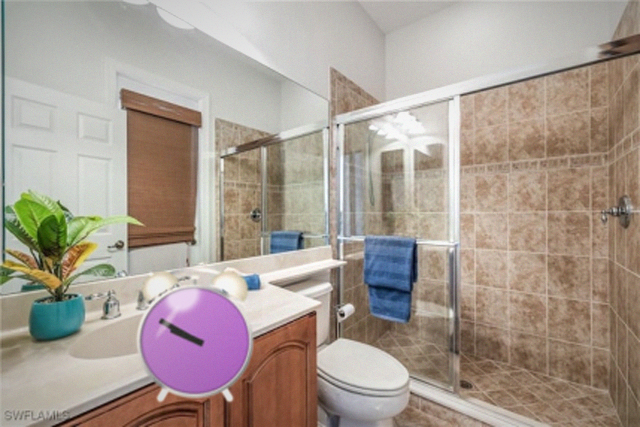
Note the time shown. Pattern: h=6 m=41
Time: h=9 m=50
